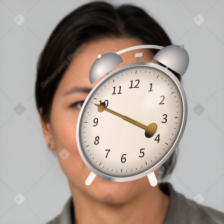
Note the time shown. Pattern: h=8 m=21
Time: h=3 m=49
